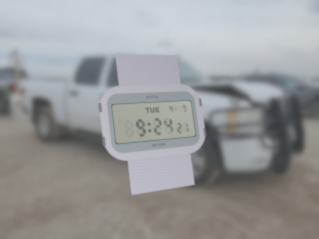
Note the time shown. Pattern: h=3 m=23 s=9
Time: h=9 m=24 s=21
